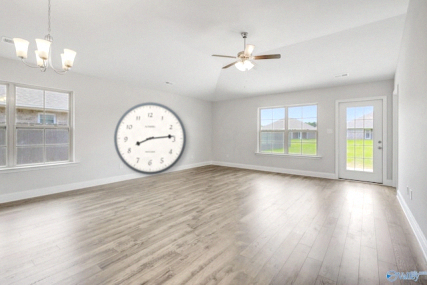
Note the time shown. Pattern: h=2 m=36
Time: h=8 m=14
